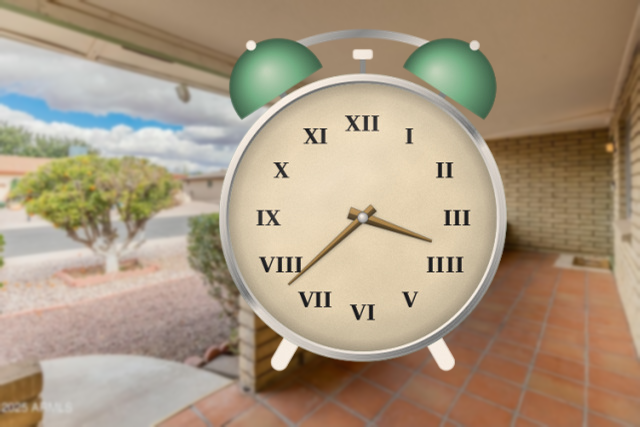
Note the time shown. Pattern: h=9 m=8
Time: h=3 m=38
